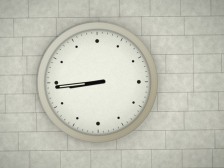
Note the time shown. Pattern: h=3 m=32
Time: h=8 m=44
